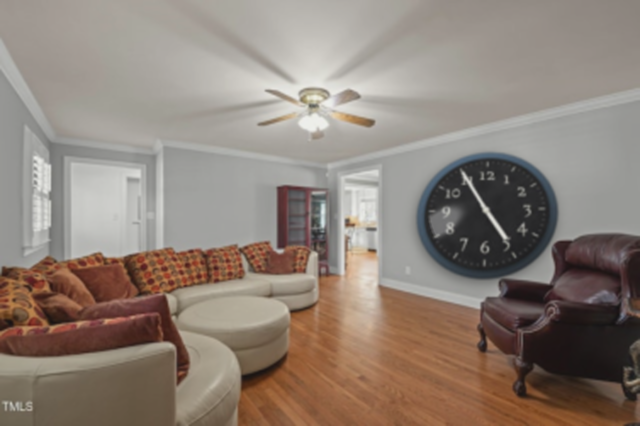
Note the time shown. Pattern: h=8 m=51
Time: h=4 m=55
